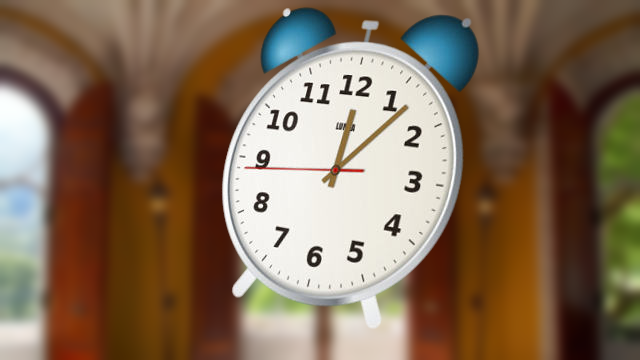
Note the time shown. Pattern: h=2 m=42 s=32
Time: h=12 m=6 s=44
